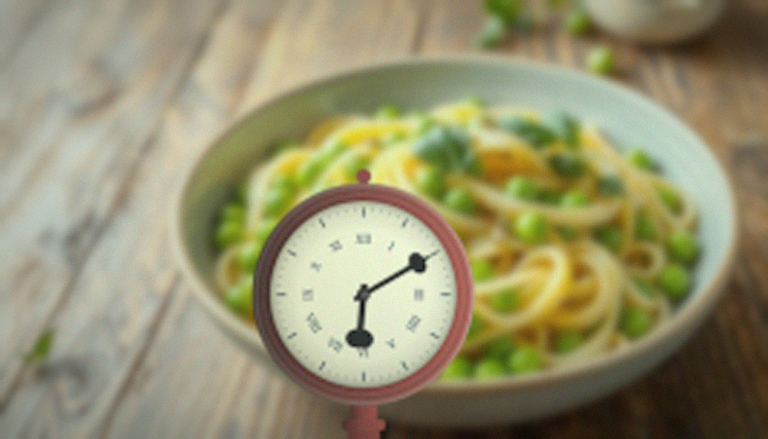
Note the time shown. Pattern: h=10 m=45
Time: h=6 m=10
